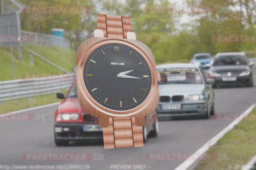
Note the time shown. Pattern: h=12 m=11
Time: h=2 m=16
